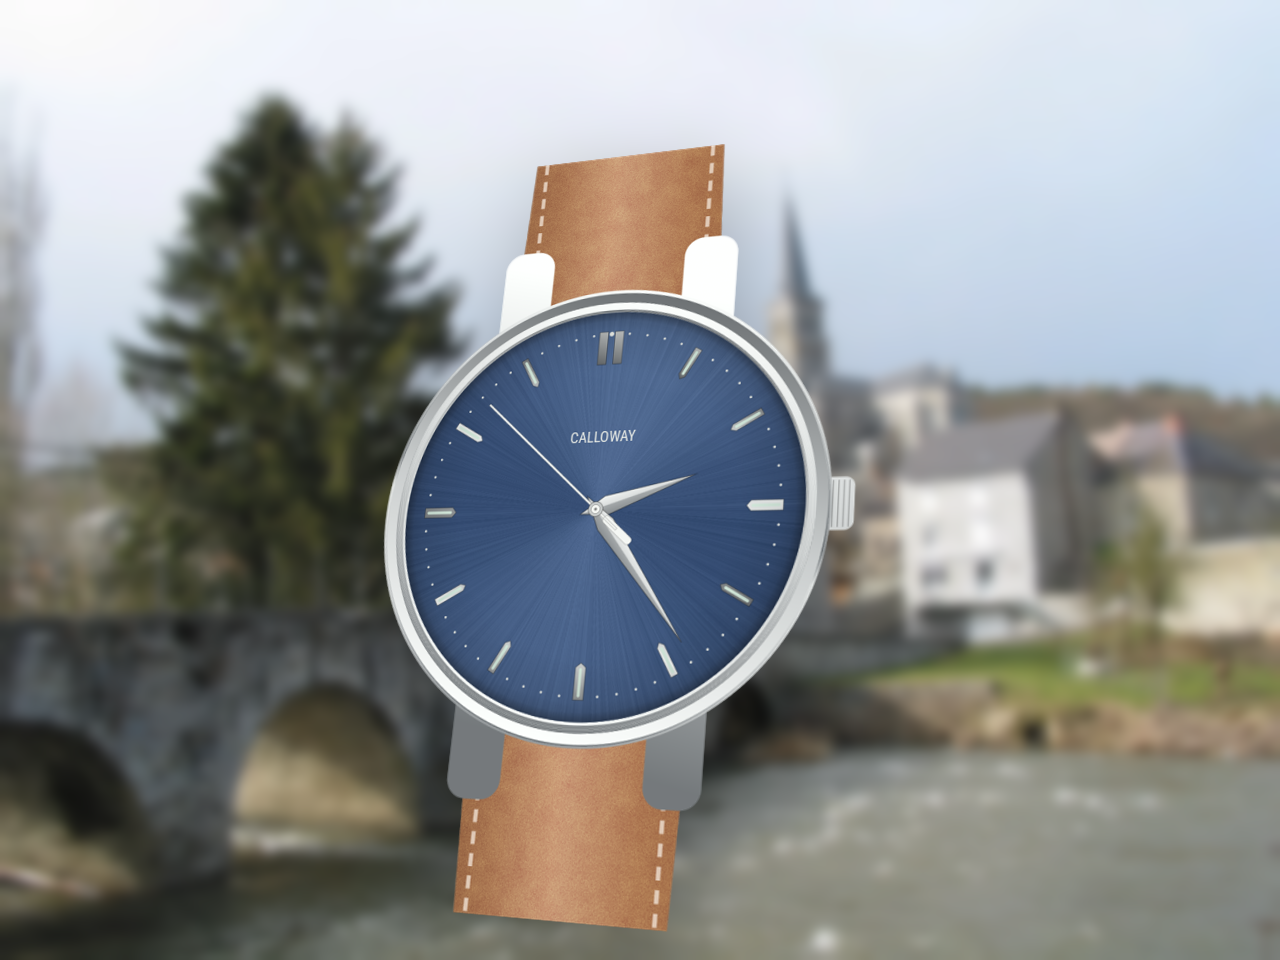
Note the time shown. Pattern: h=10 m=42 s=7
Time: h=2 m=23 s=52
